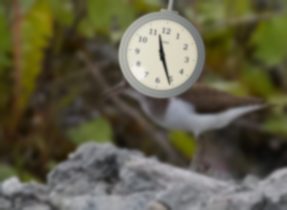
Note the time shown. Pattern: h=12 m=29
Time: h=11 m=26
